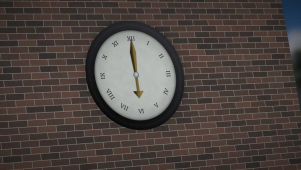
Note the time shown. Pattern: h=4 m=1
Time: h=6 m=0
